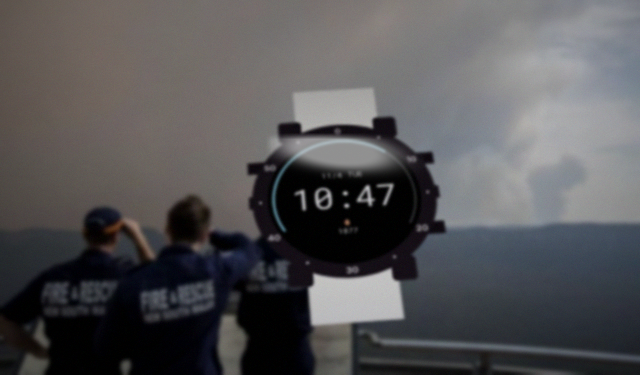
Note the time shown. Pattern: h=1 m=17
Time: h=10 m=47
